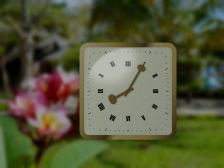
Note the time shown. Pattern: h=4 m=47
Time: h=8 m=5
